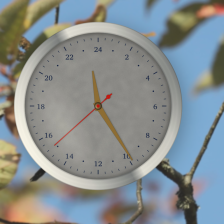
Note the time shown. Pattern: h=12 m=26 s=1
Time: h=23 m=24 s=38
